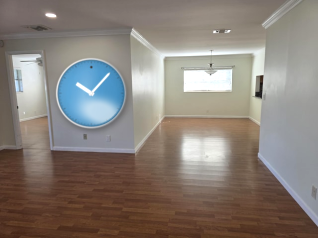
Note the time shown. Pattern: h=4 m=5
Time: h=10 m=7
